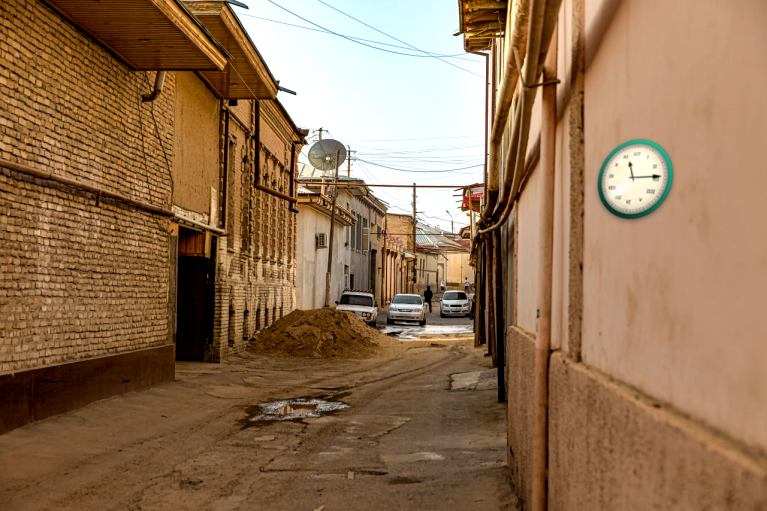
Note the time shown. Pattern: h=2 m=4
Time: h=11 m=14
